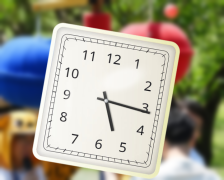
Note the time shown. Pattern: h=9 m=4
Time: h=5 m=16
